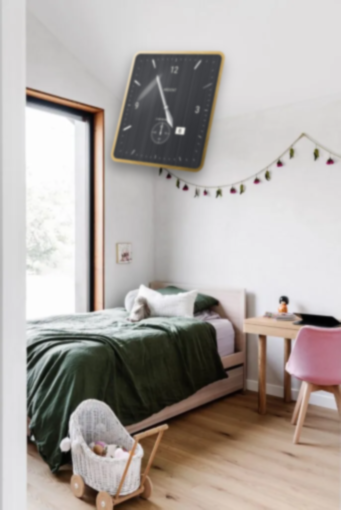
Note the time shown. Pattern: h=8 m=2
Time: h=4 m=55
